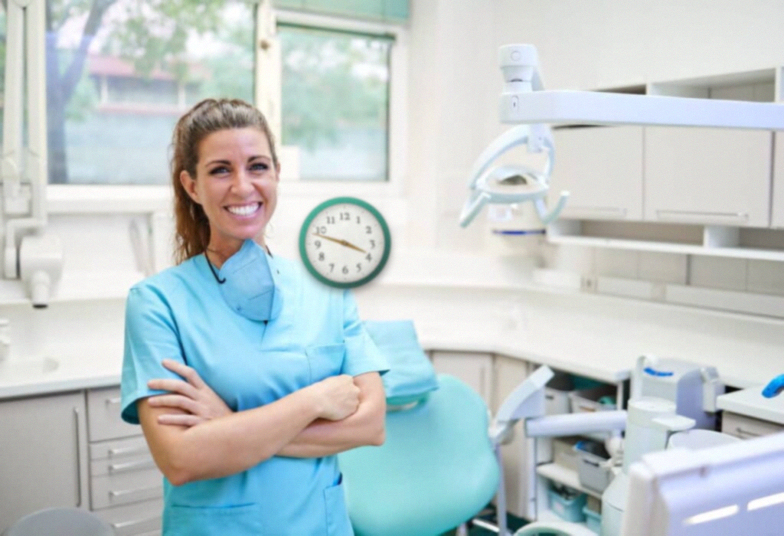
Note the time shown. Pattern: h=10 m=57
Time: h=3 m=48
